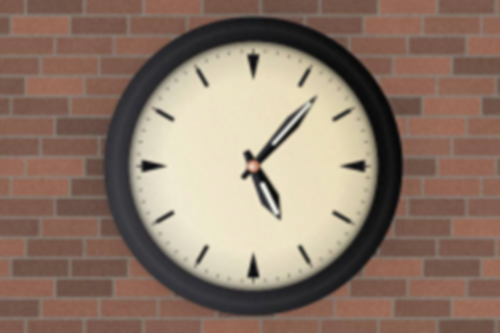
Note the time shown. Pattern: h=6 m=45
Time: h=5 m=7
